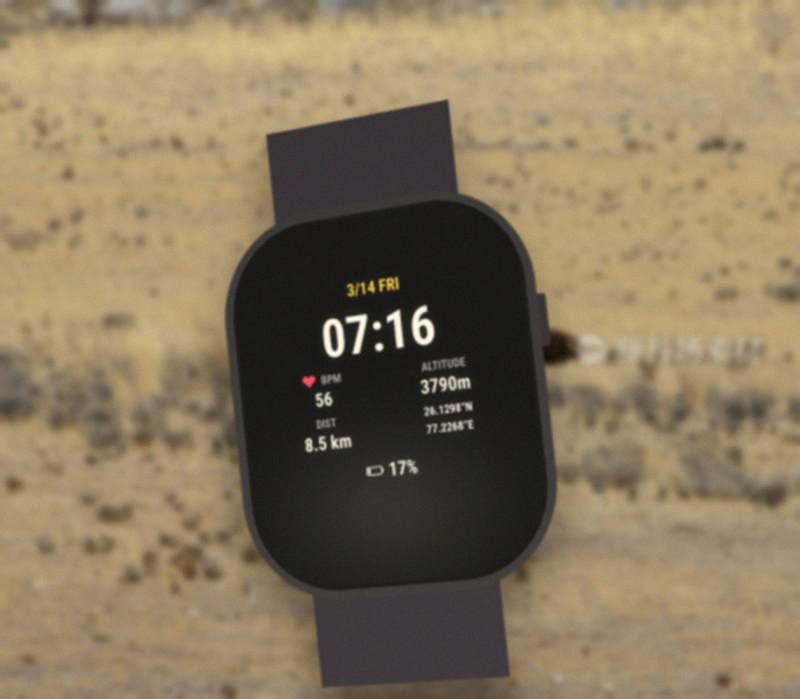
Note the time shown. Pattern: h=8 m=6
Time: h=7 m=16
